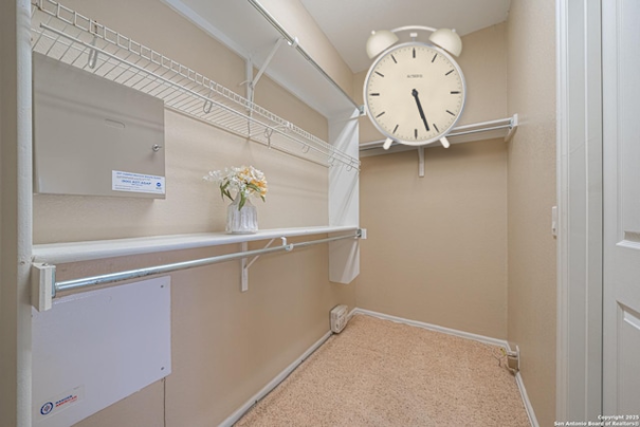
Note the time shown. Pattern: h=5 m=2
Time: h=5 m=27
